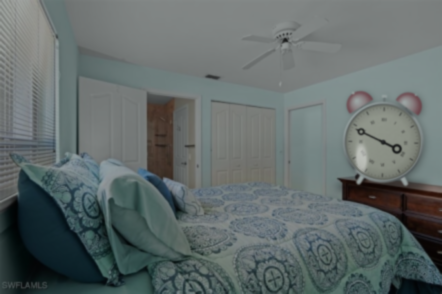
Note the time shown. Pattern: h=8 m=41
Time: h=3 m=49
